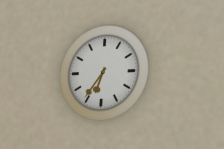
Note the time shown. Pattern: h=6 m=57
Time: h=6 m=36
